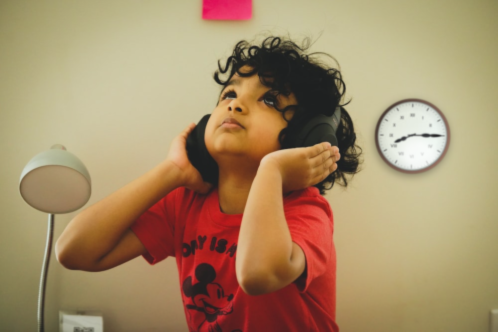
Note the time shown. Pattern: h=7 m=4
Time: h=8 m=15
